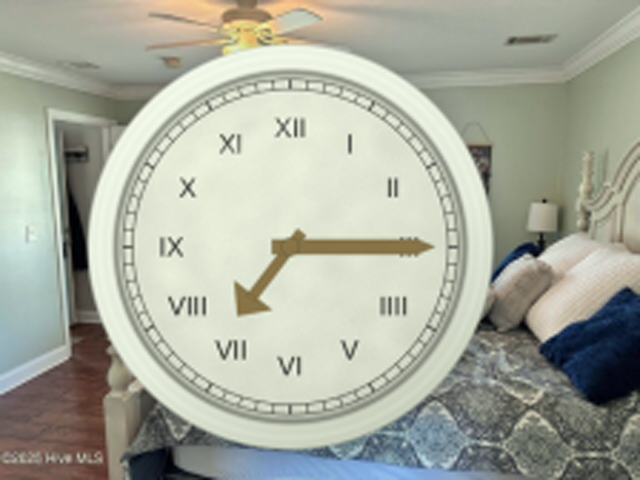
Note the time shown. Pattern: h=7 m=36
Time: h=7 m=15
